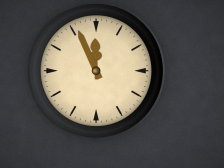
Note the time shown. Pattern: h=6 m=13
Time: h=11 m=56
